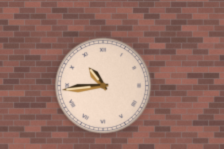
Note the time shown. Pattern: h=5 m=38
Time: h=10 m=44
